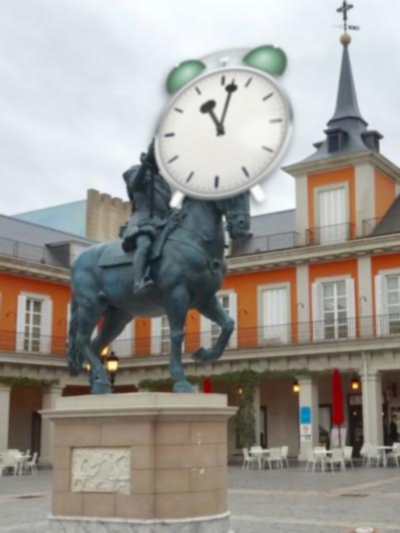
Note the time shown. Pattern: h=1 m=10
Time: h=11 m=2
